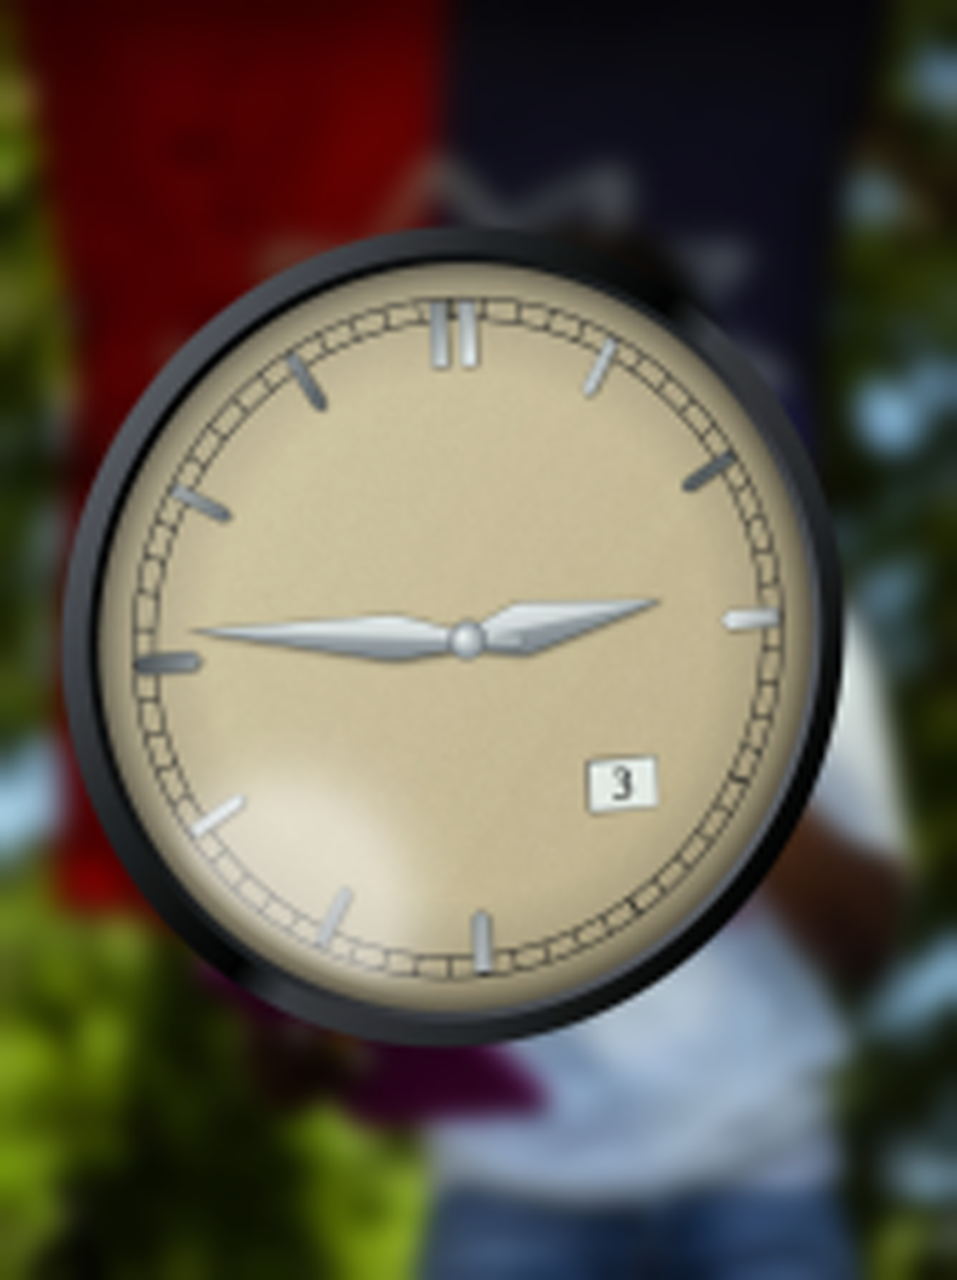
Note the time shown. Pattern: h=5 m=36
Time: h=2 m=46
